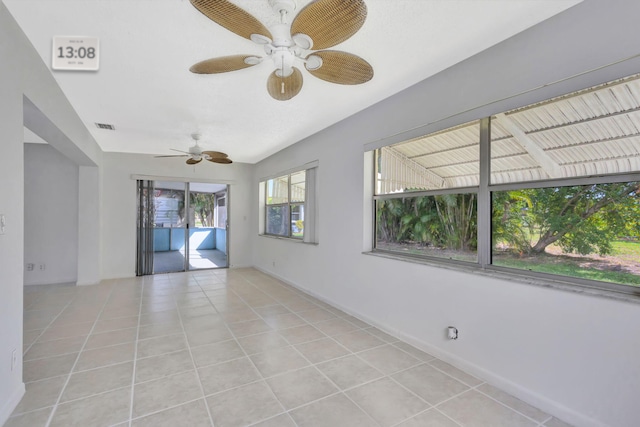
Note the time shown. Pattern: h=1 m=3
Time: h=13 m=8
